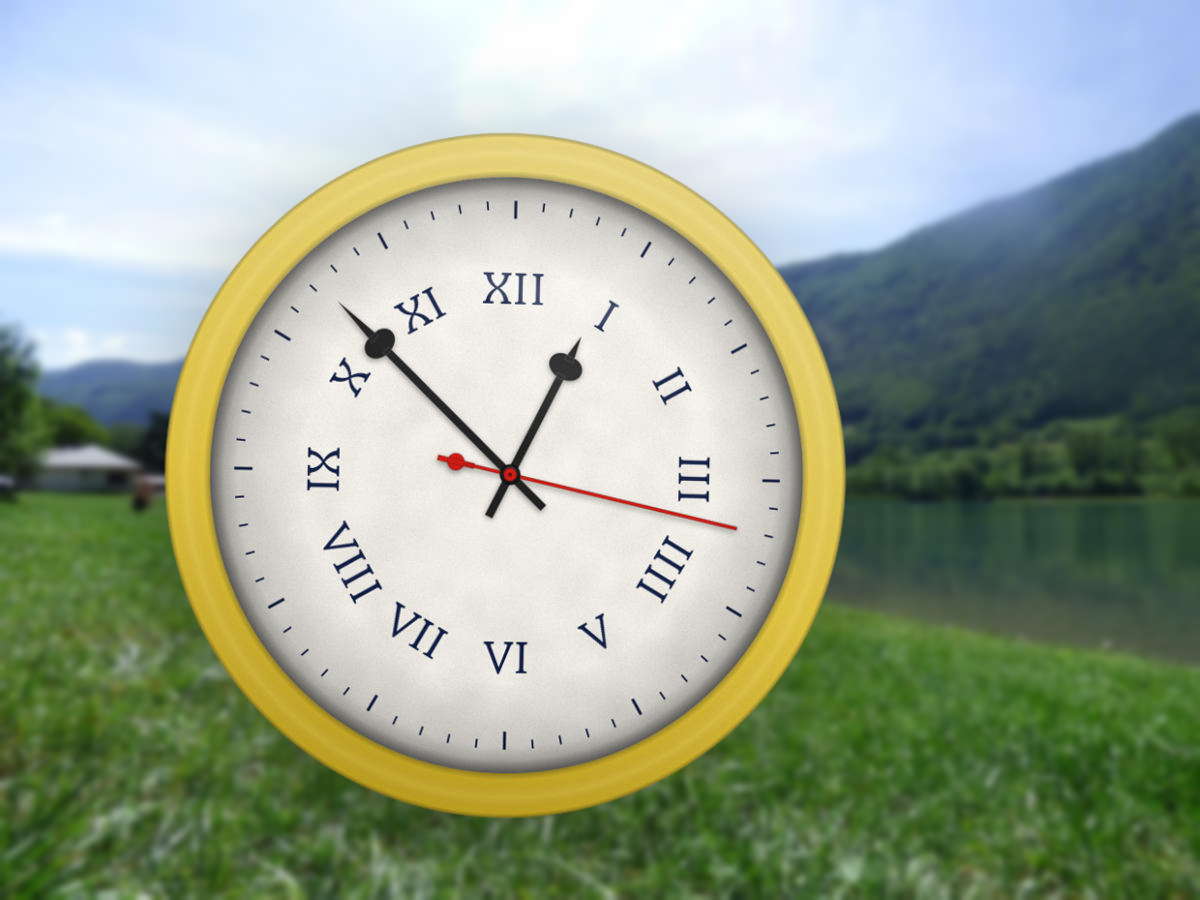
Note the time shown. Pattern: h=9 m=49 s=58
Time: h=12 m=52 s=17
